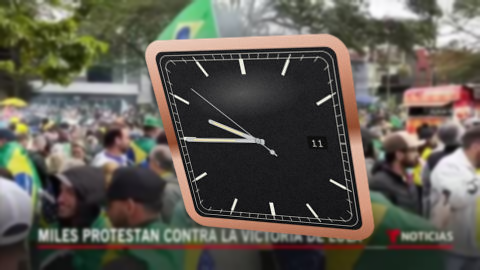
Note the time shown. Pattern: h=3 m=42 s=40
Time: h=9 m=44 s=52
